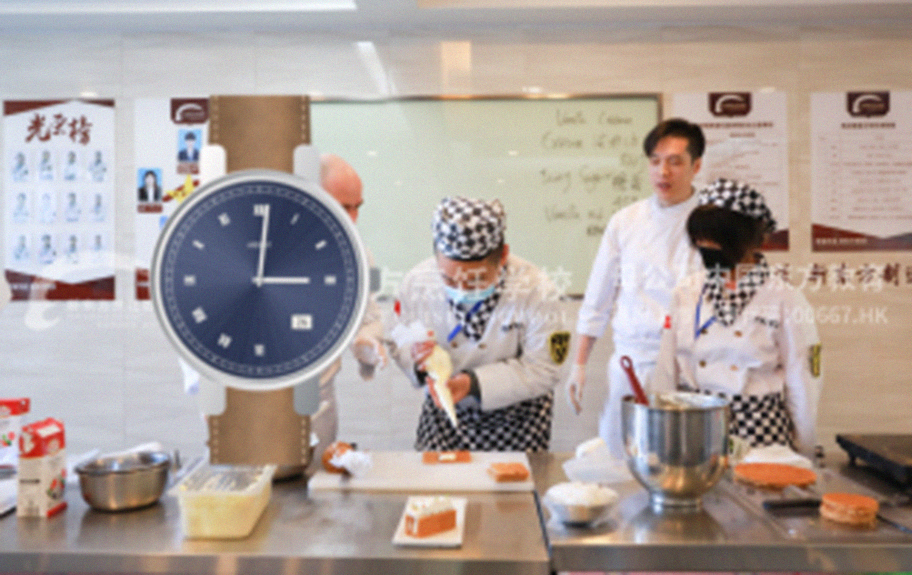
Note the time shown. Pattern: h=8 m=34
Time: h=3 m=1
